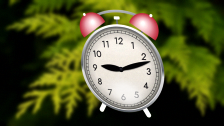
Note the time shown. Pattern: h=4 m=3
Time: h=9 m=12
